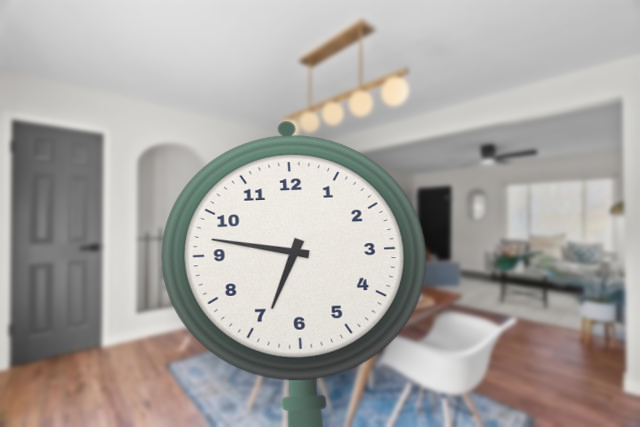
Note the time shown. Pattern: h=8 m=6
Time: h=6 m=47
